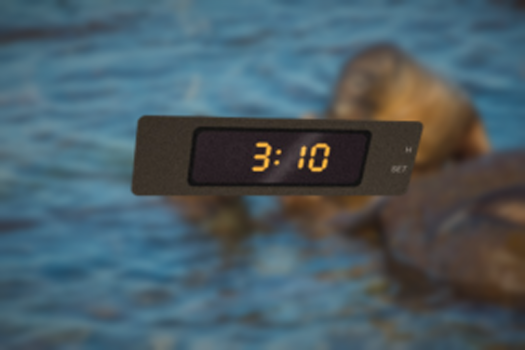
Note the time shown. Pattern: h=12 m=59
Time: h=3 m=10
